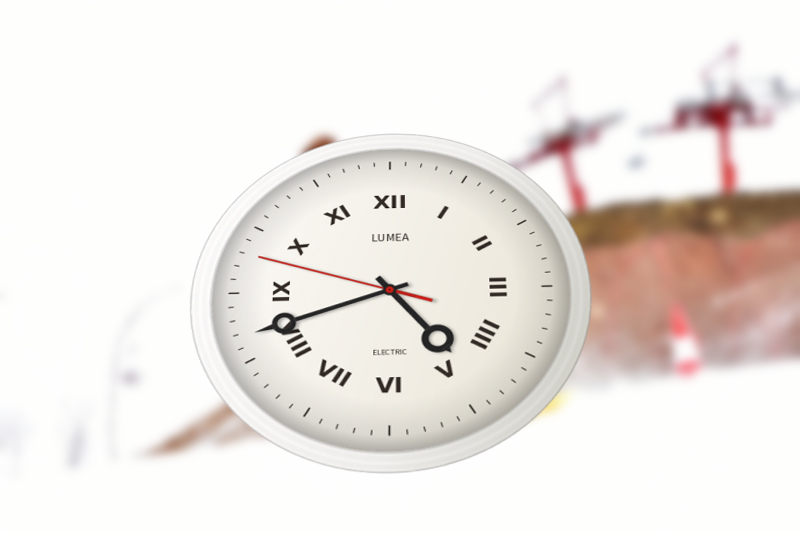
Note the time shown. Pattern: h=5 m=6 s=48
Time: h=4 m=41 s=48
